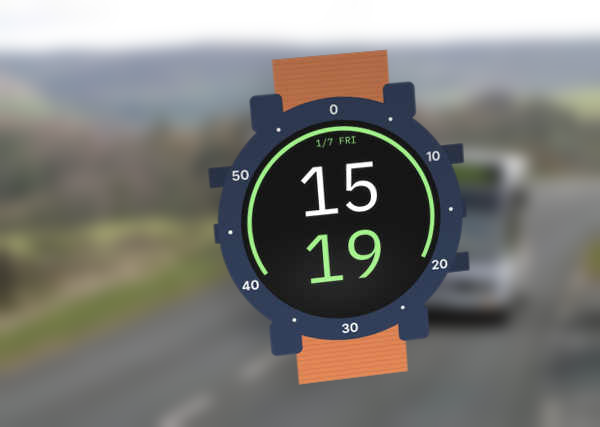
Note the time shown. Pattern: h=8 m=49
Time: h=15 m=19
